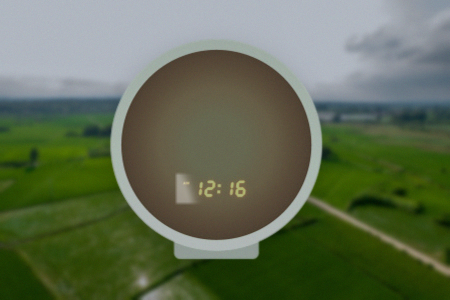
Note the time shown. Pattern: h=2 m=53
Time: h=12 m=16
